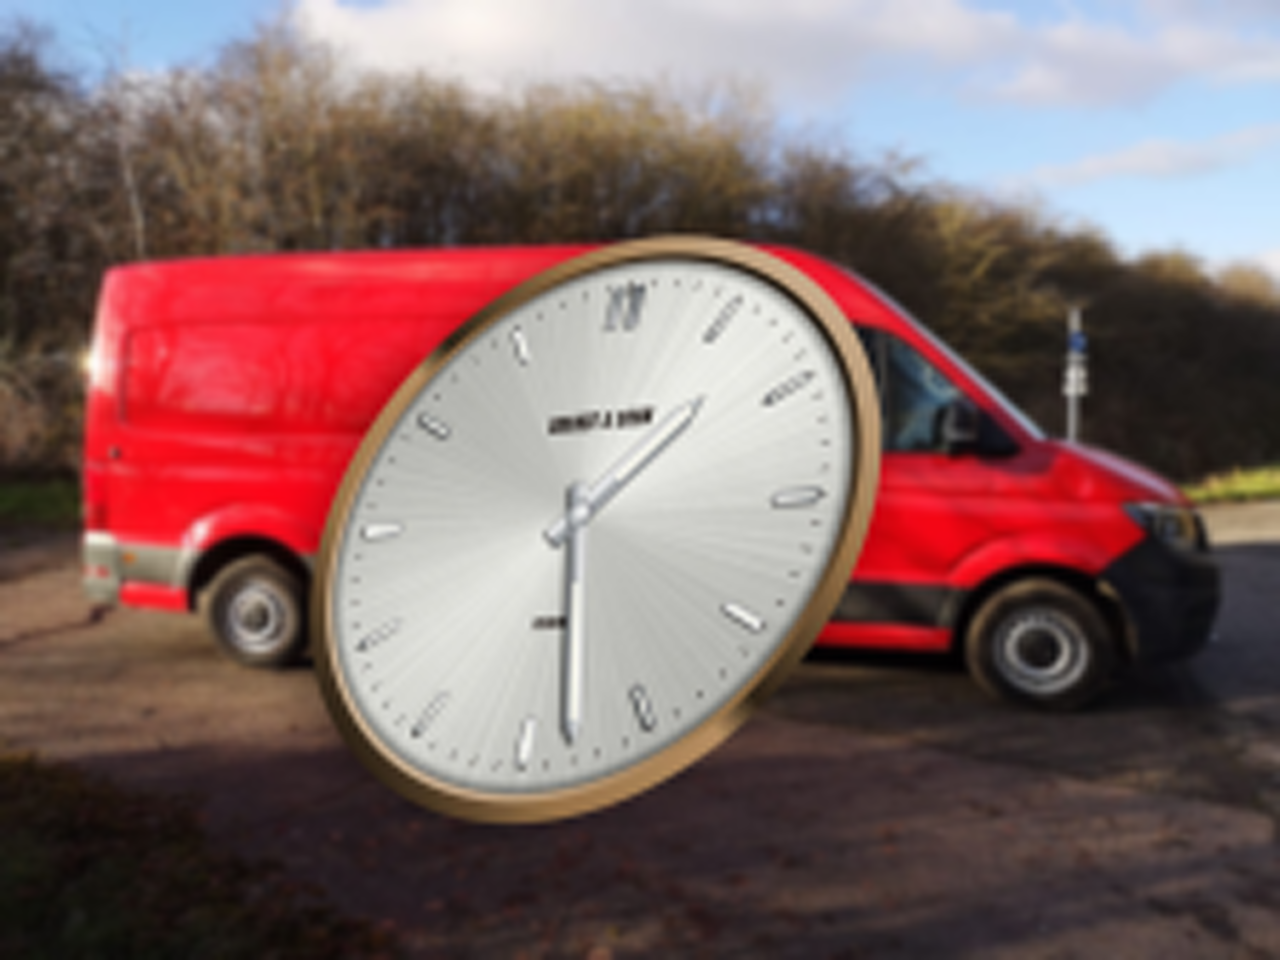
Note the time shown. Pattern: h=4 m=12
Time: h=1 m=28
